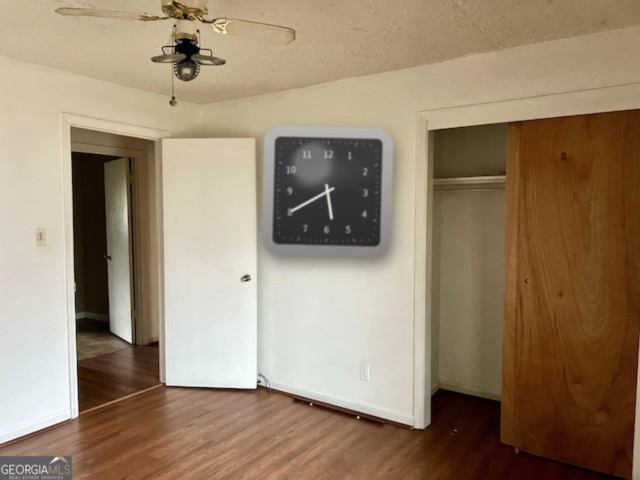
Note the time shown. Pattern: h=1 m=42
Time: h=5 m=40
